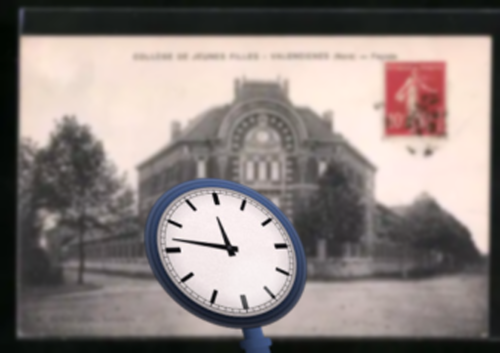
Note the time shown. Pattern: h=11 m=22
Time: h=11 m=47
